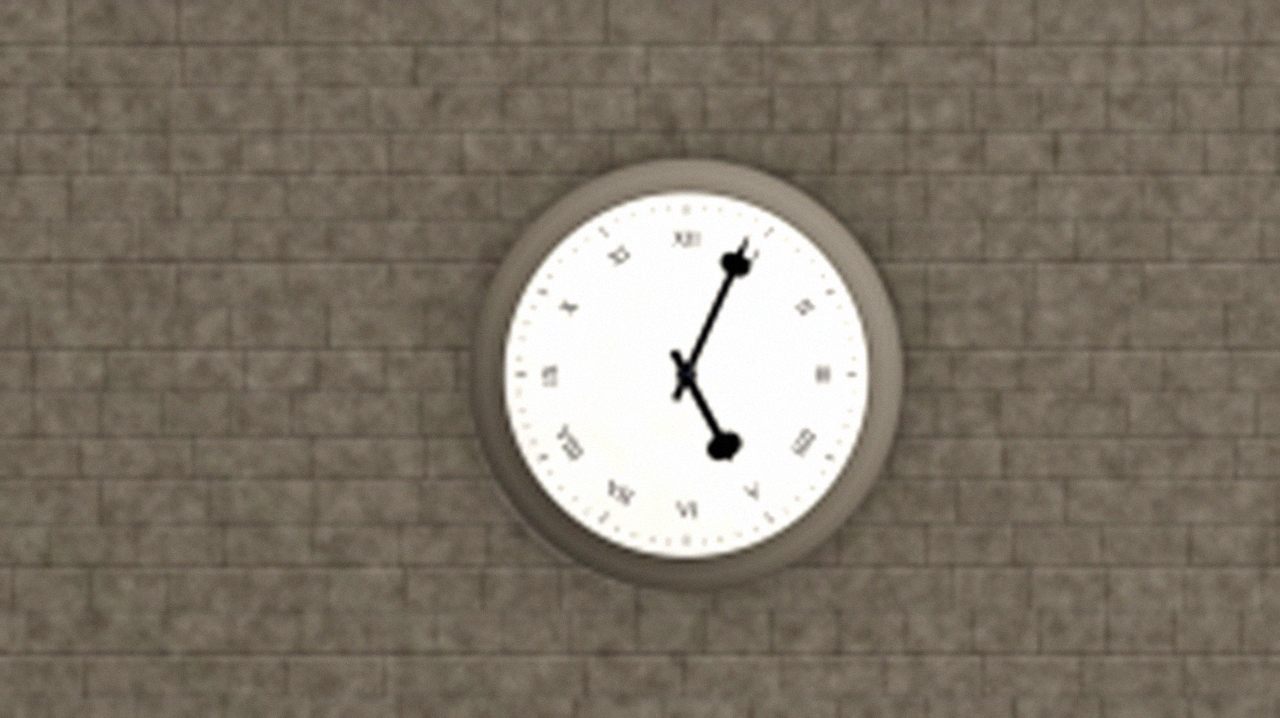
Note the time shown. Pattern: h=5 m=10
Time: h=5 m=4
